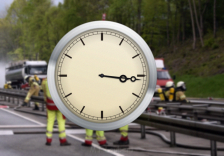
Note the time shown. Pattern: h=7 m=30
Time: h=3 m=16
